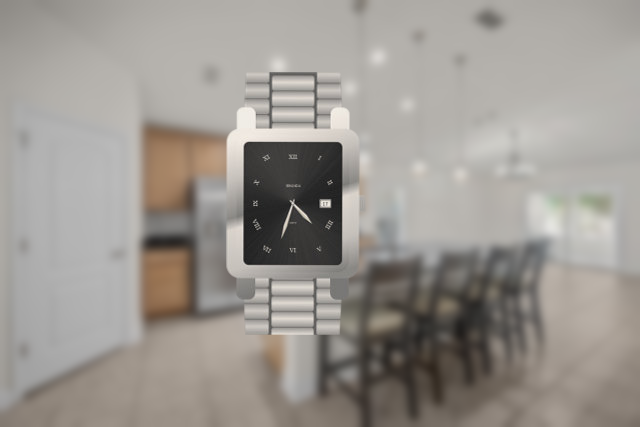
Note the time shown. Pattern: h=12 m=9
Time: h=4 m=33
